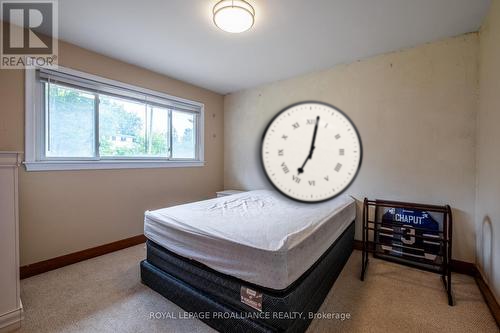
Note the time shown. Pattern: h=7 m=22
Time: h=7 m=2
